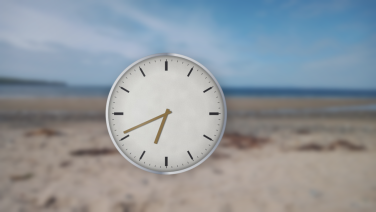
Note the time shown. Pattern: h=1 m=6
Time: h=6 m=41
